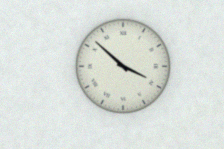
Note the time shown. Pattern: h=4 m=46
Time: h=3 m=52
